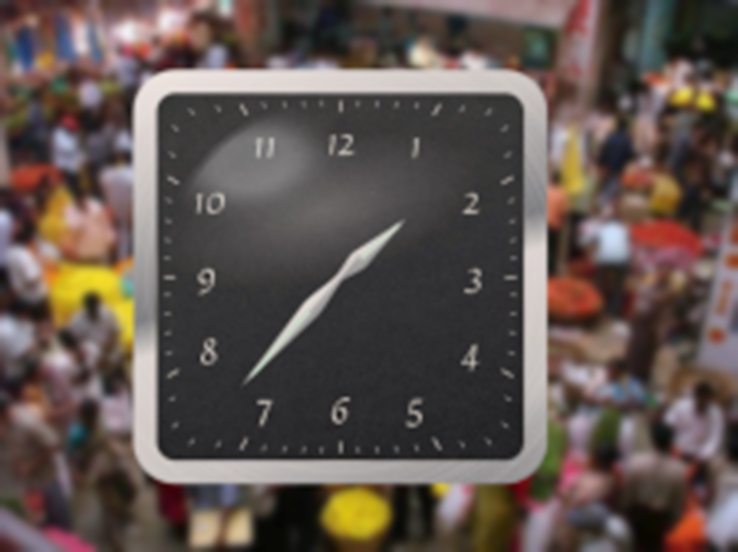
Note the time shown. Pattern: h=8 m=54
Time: h=1 m=37
